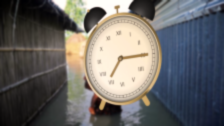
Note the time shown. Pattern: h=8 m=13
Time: h=7 m=15
